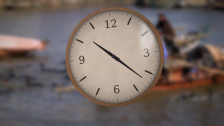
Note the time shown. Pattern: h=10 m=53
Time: h=10 m=22
